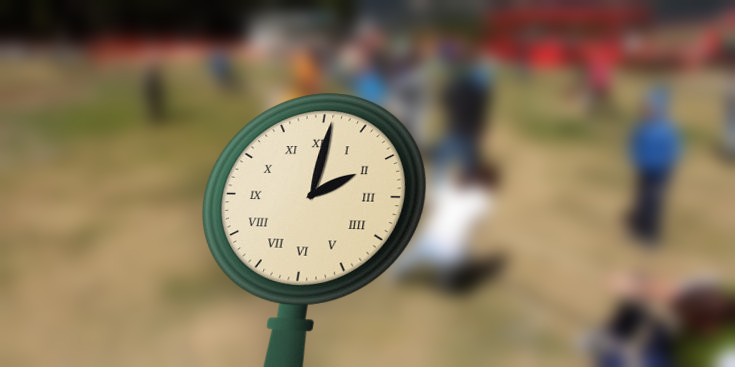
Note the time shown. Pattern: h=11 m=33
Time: h=2 m=1
